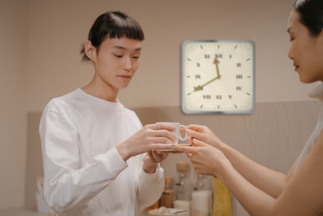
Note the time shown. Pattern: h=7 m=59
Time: h=11 m=40
